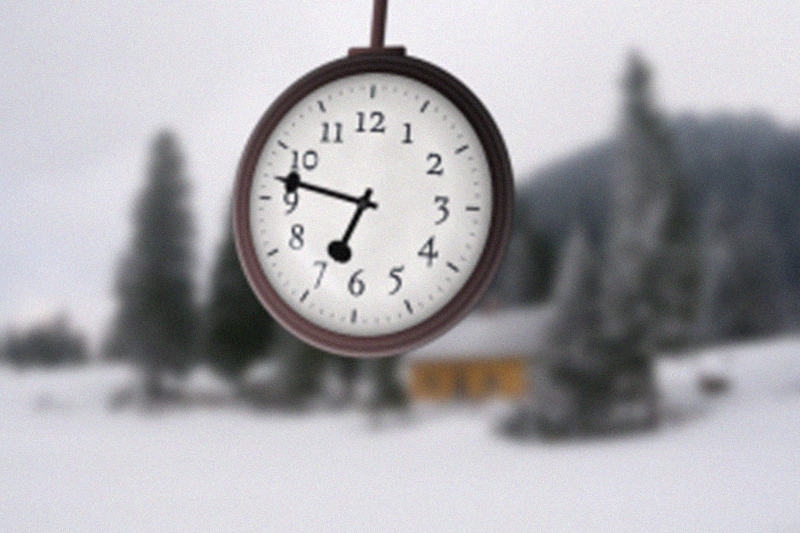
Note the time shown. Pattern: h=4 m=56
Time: h=6 m=47
